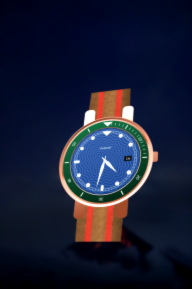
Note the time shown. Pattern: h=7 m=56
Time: h=4 m=32
